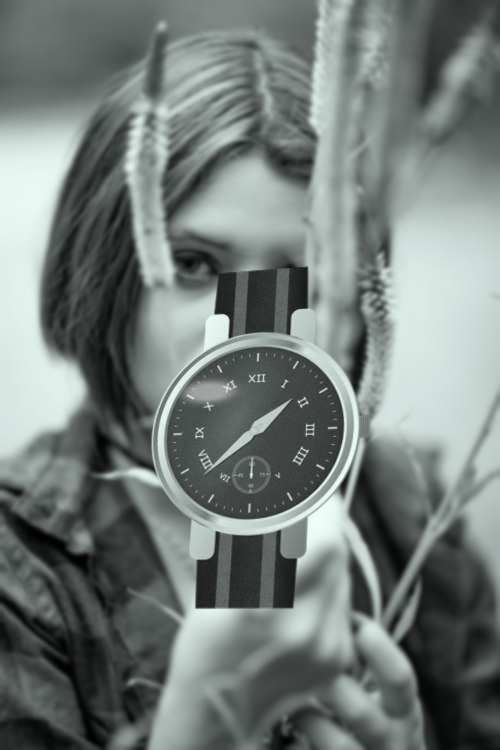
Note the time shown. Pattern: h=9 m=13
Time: h=1 m=38
